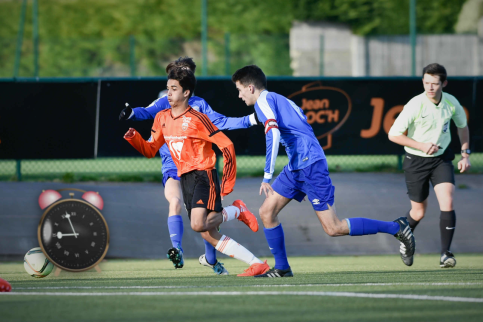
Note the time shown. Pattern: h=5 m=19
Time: h=8 m=57
